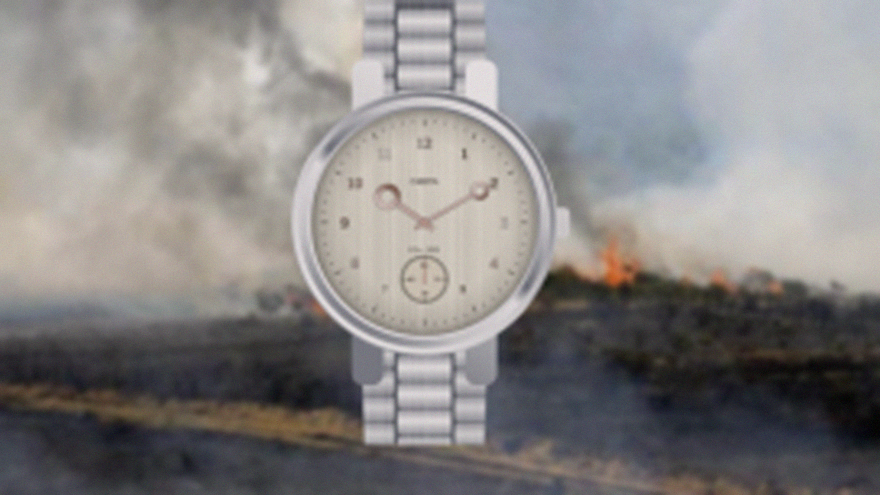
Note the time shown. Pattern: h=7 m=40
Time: h=10 m=10
